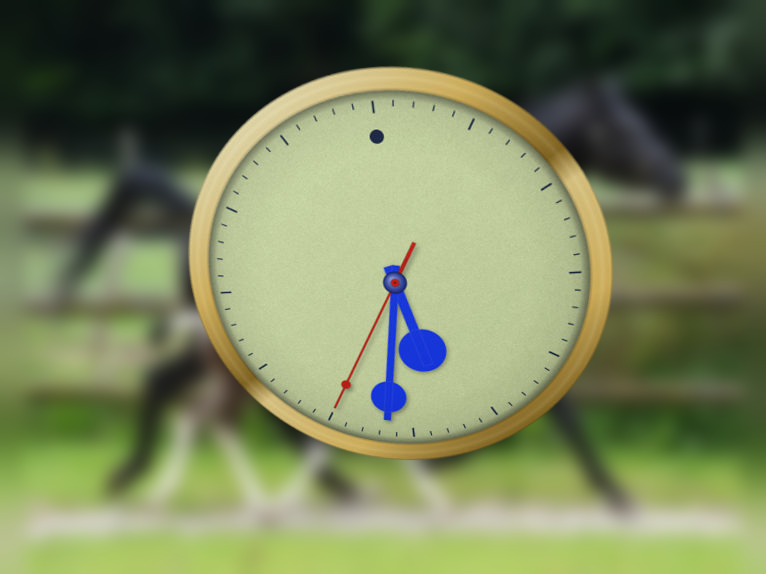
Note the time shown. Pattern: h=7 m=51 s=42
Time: h=5 m=31 s=35
